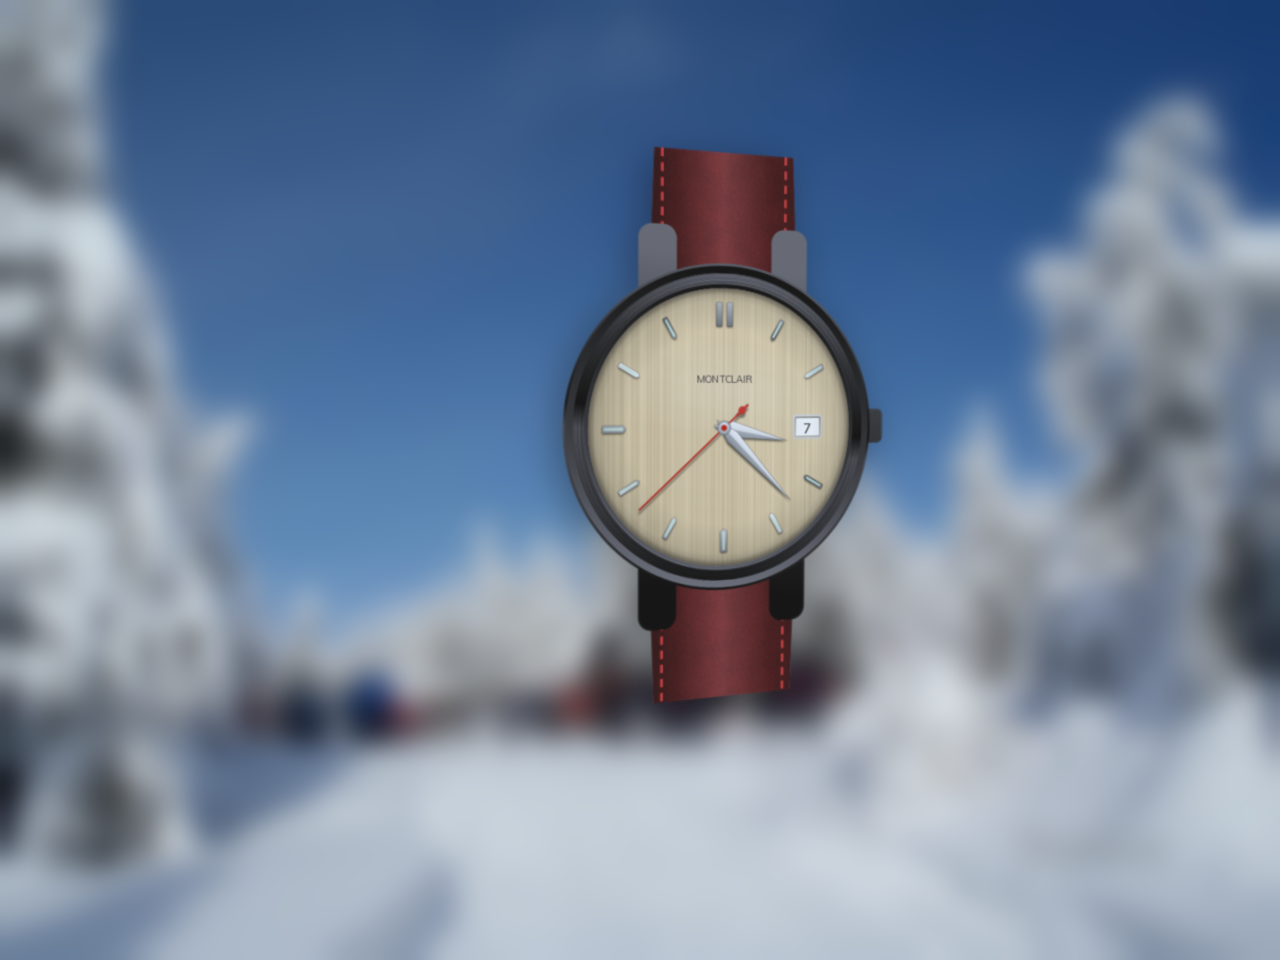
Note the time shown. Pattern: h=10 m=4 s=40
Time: h=3 m=22 s=38
